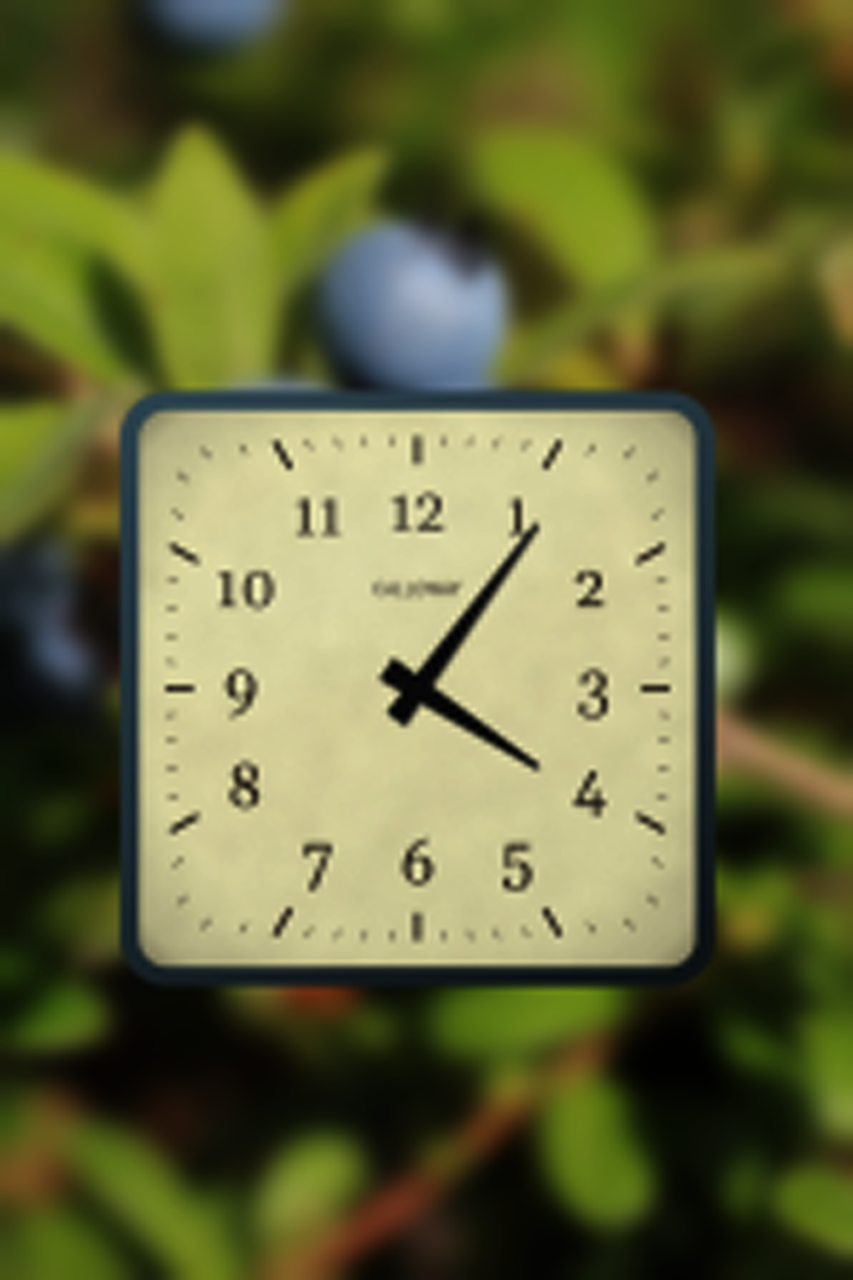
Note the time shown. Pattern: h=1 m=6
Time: h=4 m=6
